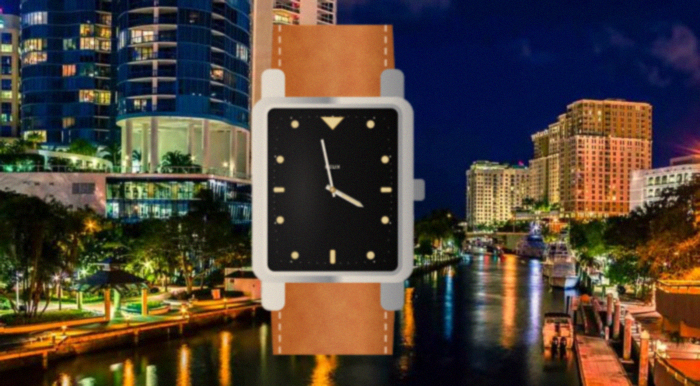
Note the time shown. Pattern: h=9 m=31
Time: h=3 m=58
